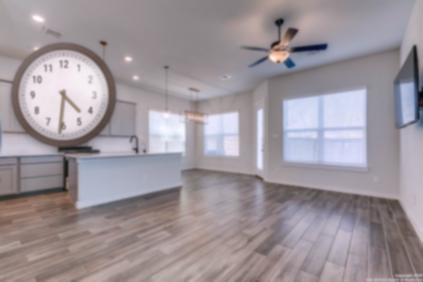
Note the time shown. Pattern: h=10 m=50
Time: h=4 m=31
